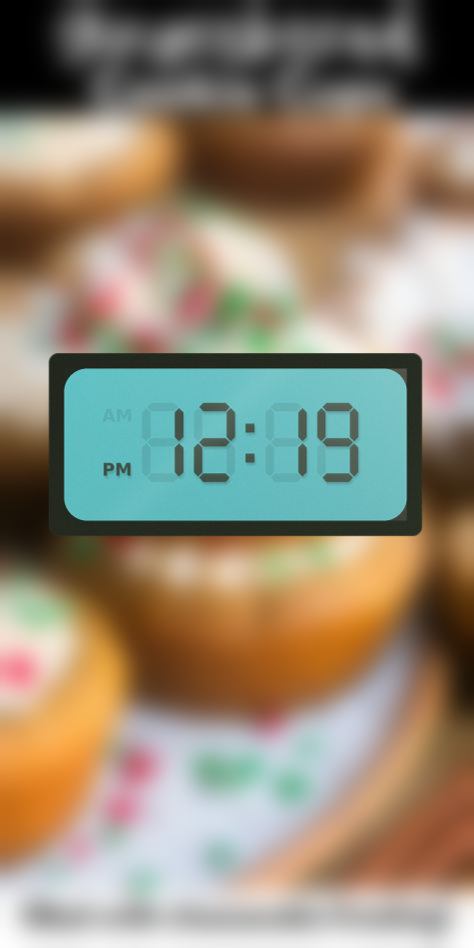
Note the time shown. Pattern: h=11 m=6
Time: h=12 m=19
